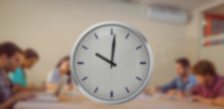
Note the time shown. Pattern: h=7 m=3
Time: h=10 m=1
